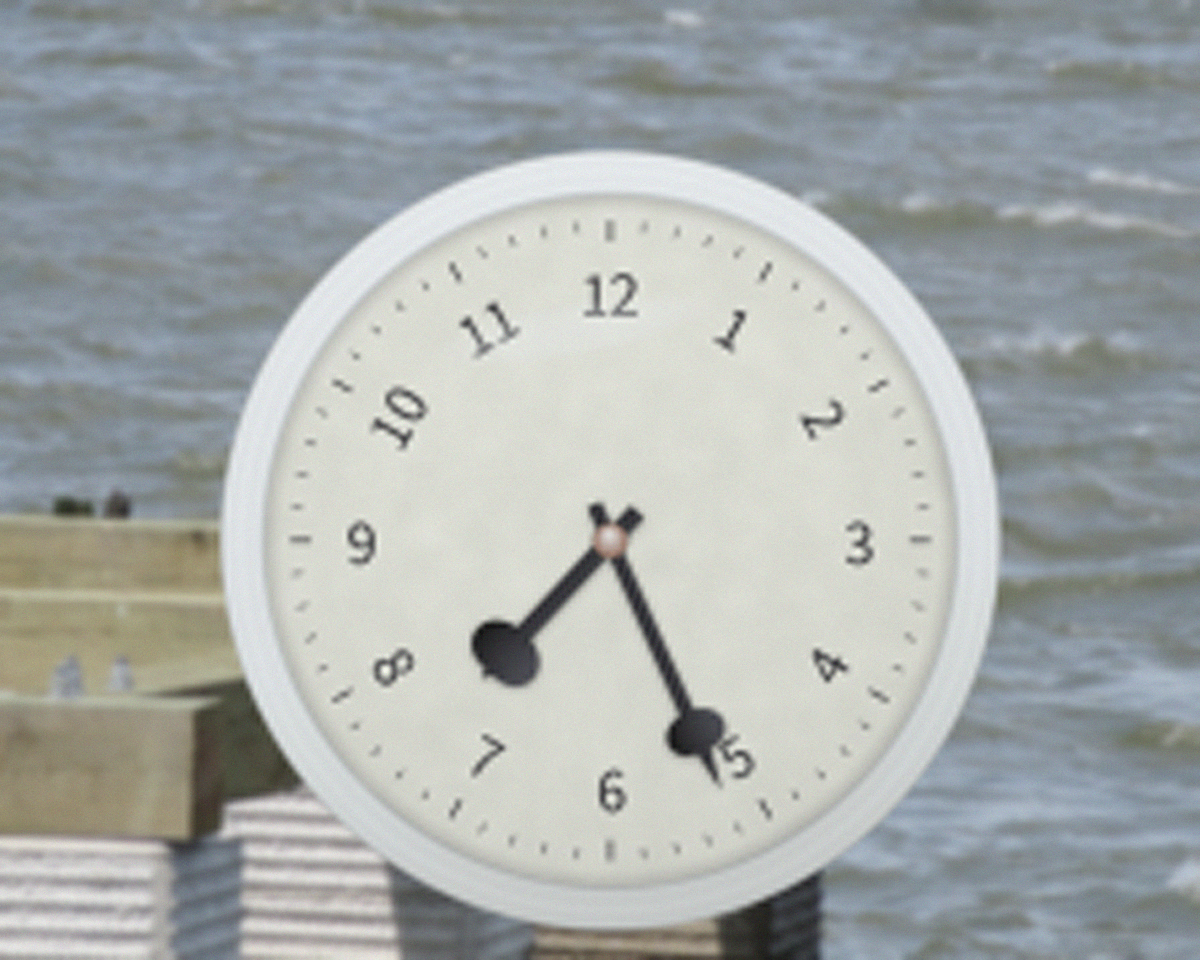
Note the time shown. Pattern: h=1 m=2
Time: h=7 m=26
